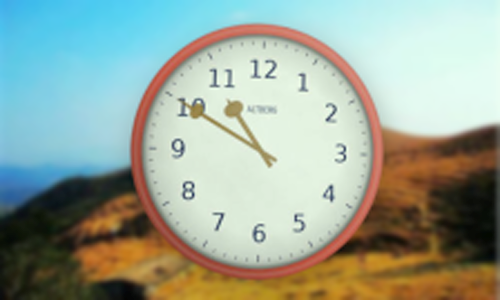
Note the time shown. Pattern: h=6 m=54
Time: h=10 m=50
